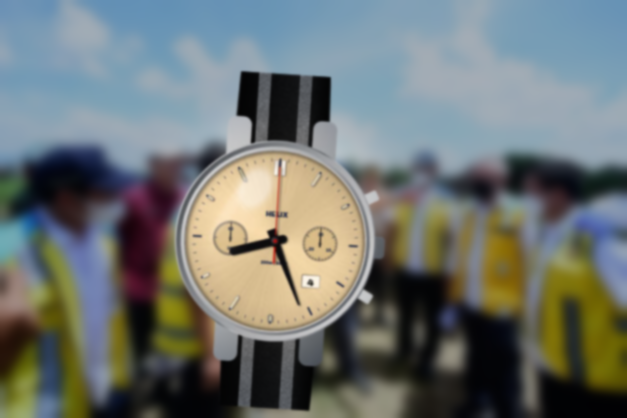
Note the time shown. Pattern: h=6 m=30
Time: h=8 m=26
